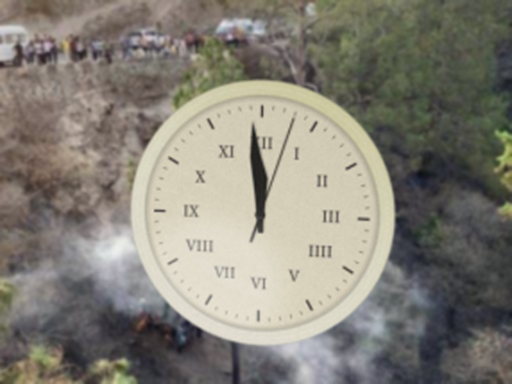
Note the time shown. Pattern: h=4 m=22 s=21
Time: h=11 m=59 s=3
